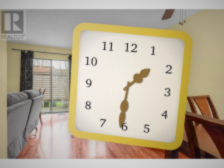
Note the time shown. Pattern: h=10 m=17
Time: h=1 m=31
